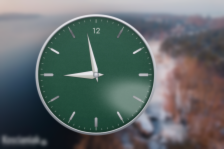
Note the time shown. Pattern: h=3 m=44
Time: h=8 m=58
